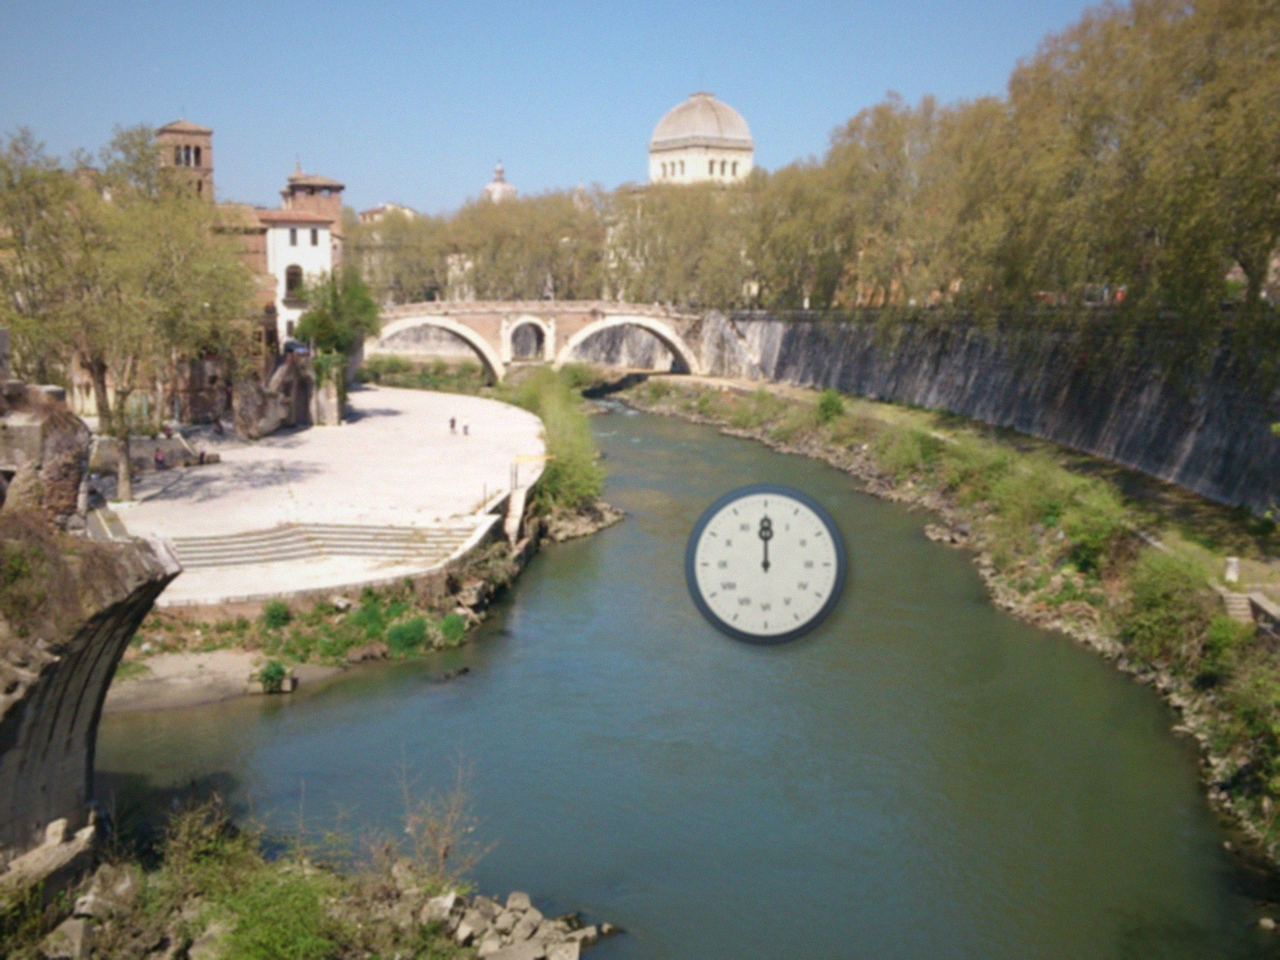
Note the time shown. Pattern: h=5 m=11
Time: h=12 m=0
